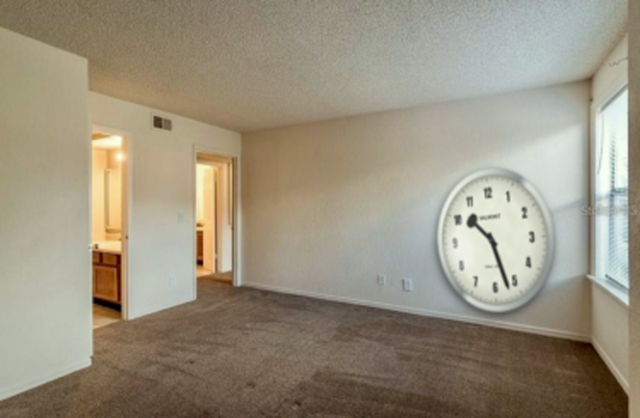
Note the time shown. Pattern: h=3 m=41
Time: h=10 m=27
